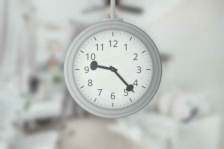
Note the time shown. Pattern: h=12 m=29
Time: h=9 m=23
